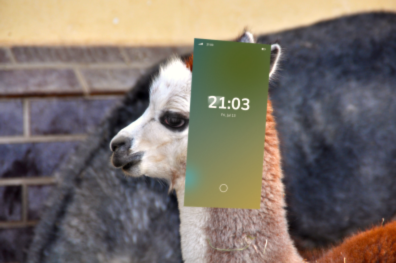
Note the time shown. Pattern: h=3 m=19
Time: h=21 m=3
